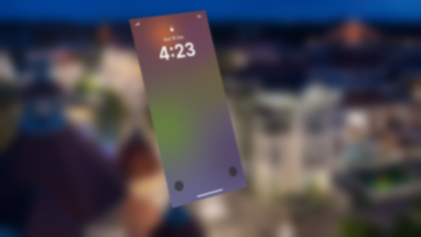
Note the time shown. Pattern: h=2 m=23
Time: h=4 m=23
